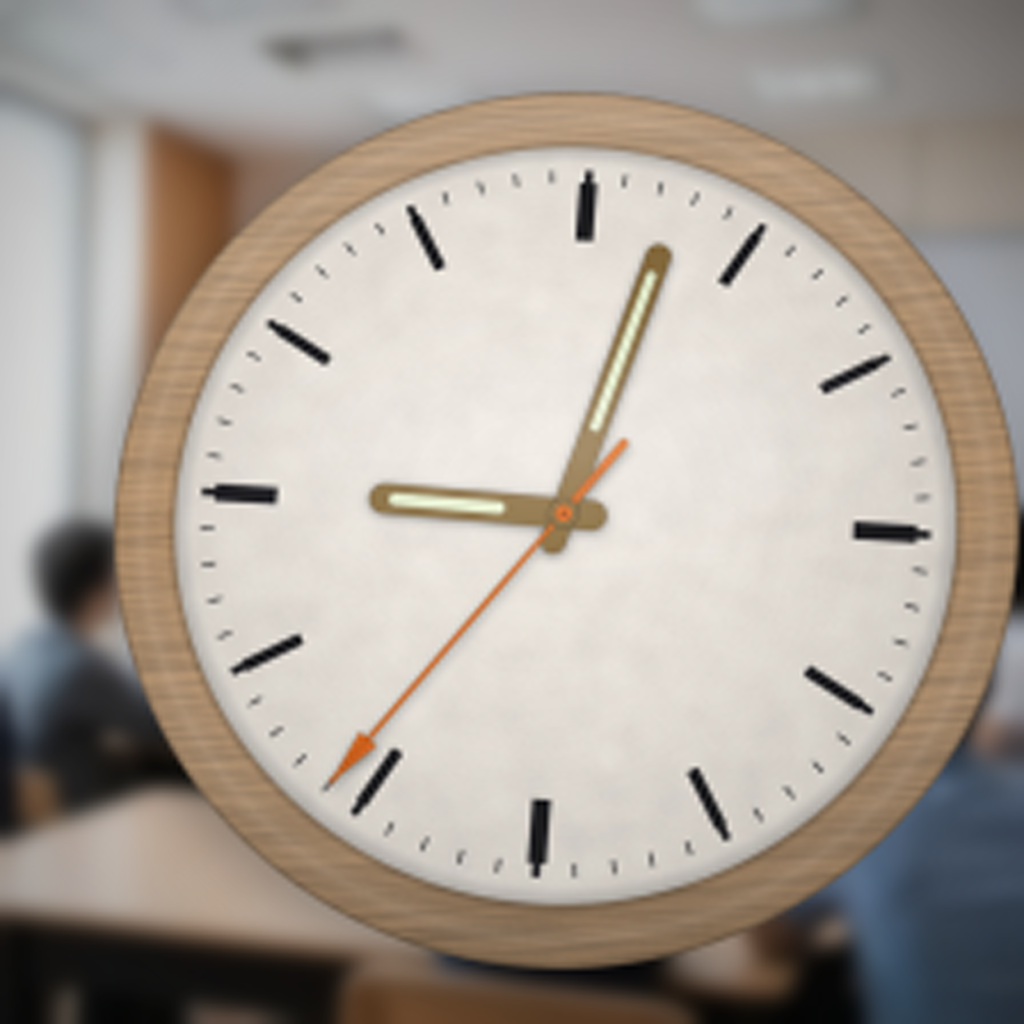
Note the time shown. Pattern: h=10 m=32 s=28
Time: h=9 m=2 s=36
